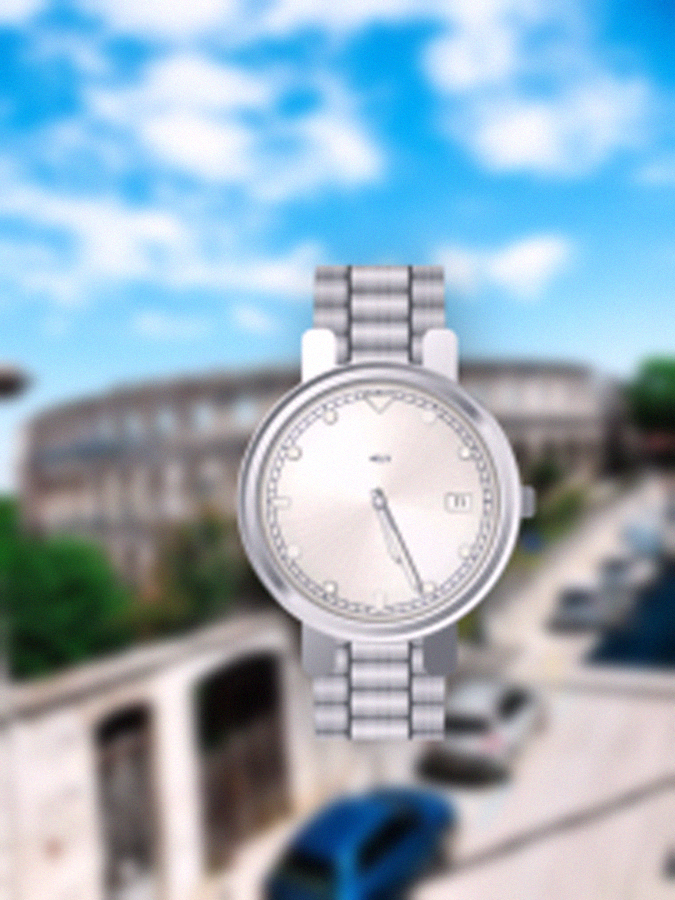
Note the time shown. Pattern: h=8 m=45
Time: h=5 m=26
